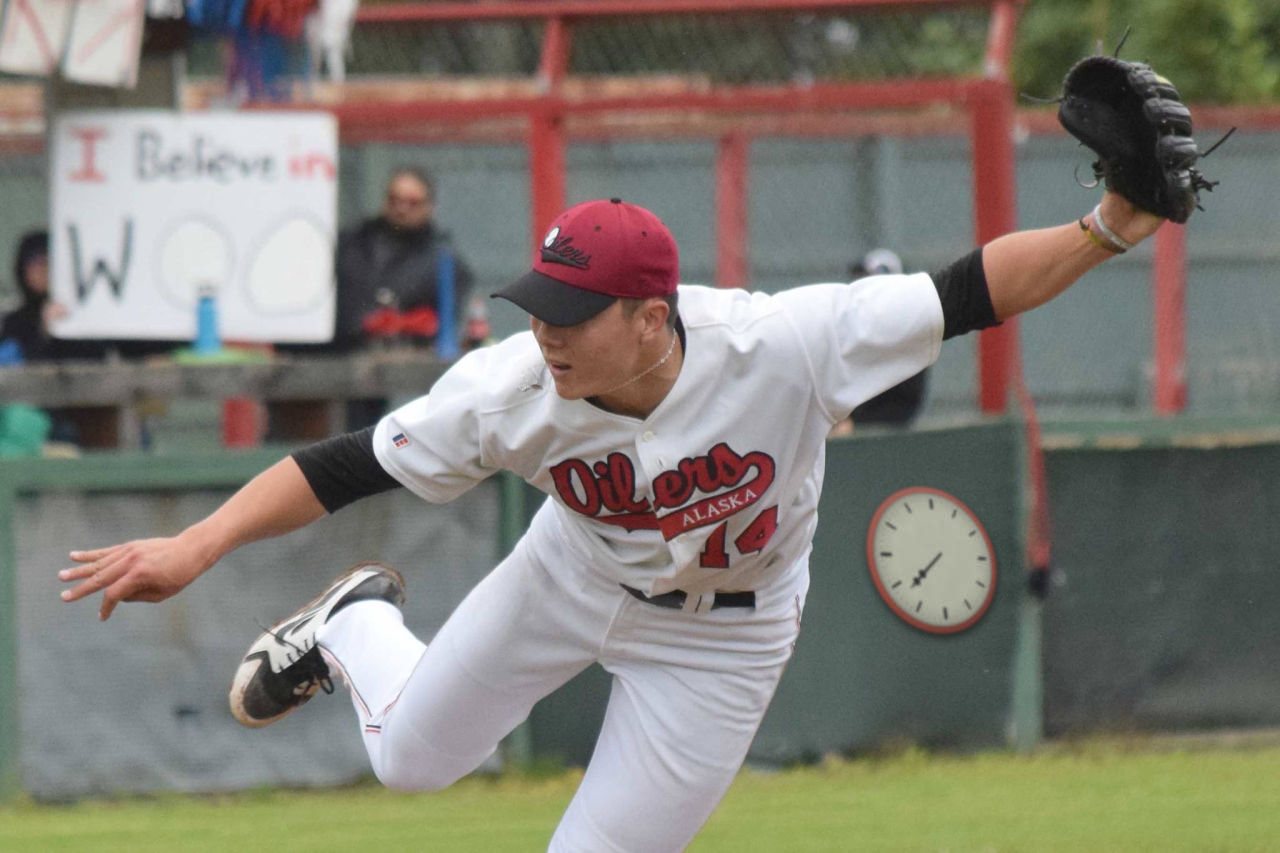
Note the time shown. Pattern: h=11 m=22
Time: h=7 m=38
